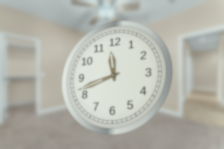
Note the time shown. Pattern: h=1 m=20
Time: h=11 m=42
